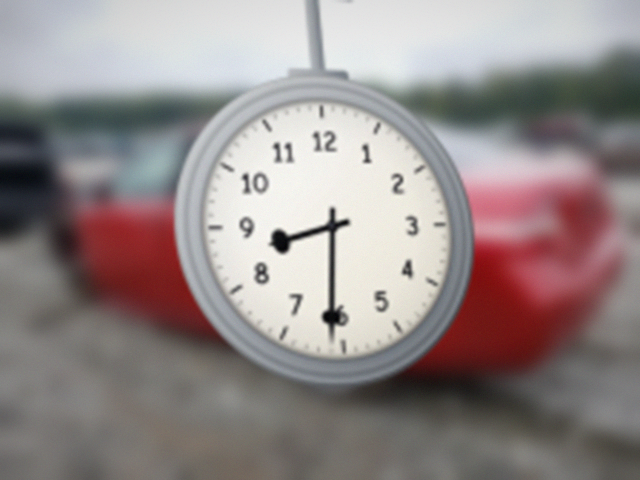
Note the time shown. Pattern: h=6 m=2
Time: h=8 m=31
